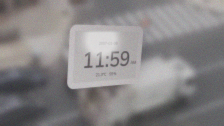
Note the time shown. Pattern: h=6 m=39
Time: h=11 m=59
